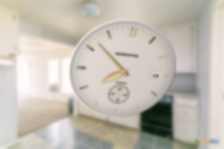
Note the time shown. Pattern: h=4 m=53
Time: h=7 m=52
